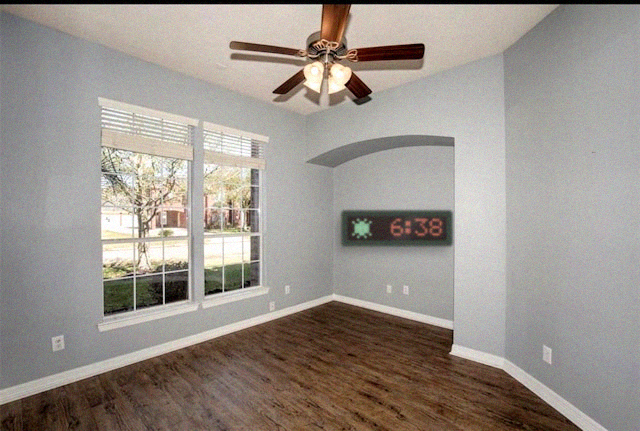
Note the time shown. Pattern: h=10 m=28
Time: h=6 m=38
